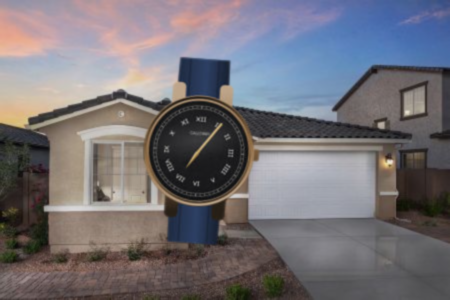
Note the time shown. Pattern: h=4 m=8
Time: h=7 m=6
